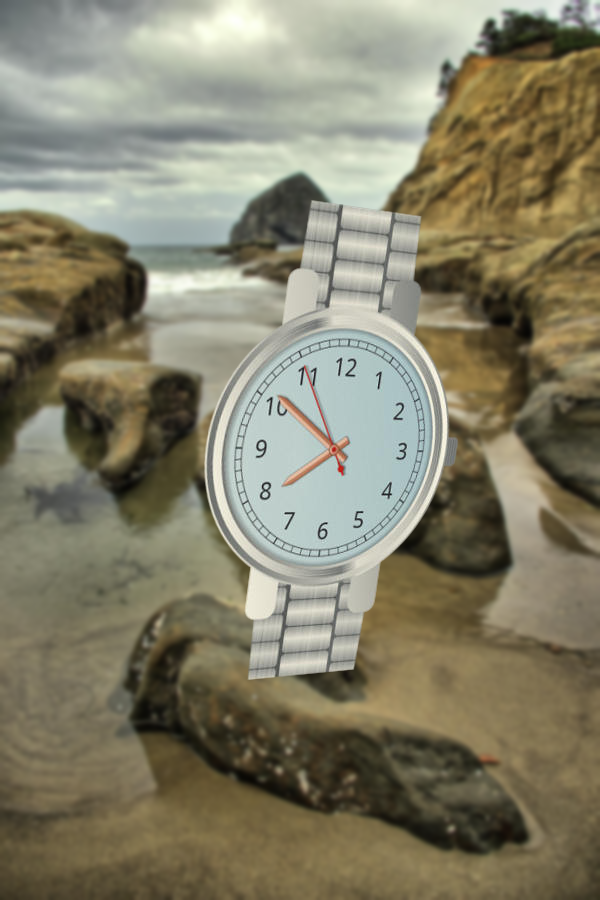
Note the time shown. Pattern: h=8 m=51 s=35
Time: h=7 m=50 s=55
